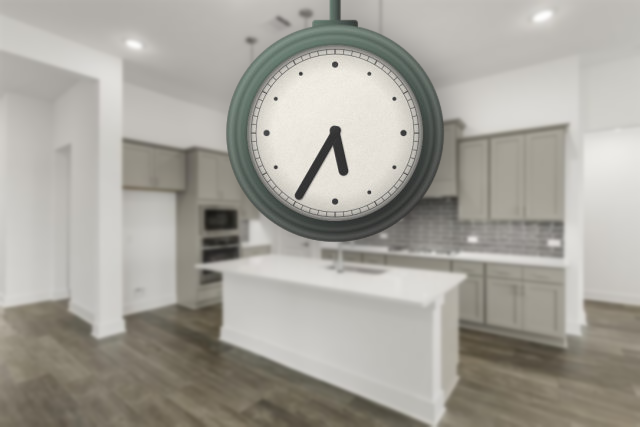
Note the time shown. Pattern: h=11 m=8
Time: h=5 m=35
